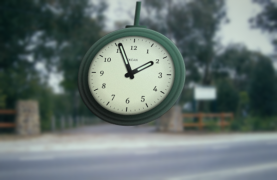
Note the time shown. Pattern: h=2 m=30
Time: h=1 m=56
